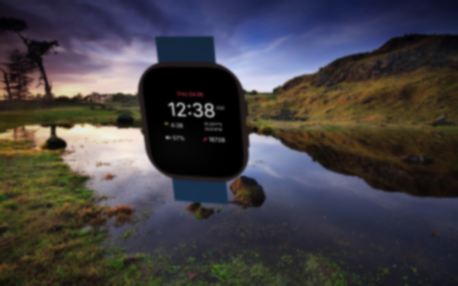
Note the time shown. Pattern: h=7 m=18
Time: h=12 m=38
